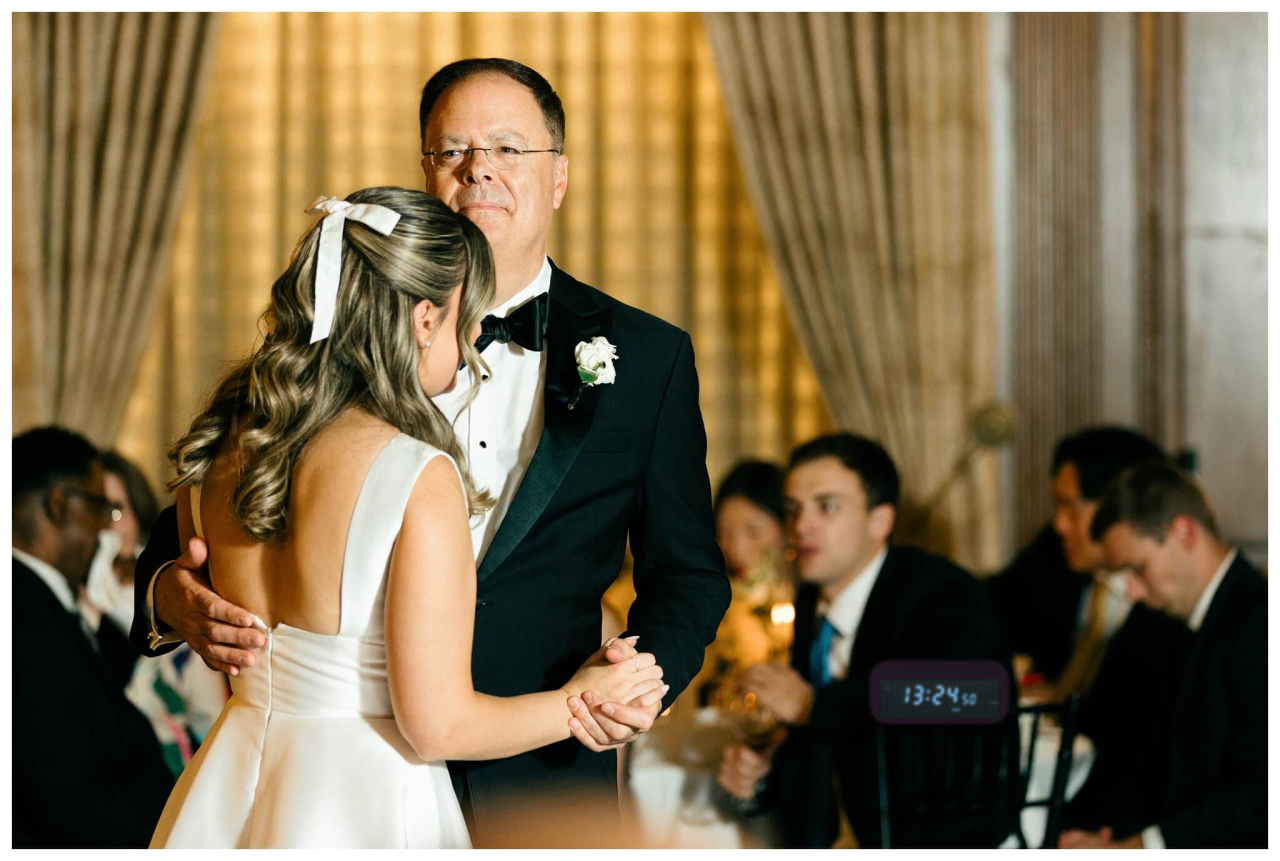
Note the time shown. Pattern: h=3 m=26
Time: h=13 m=24
